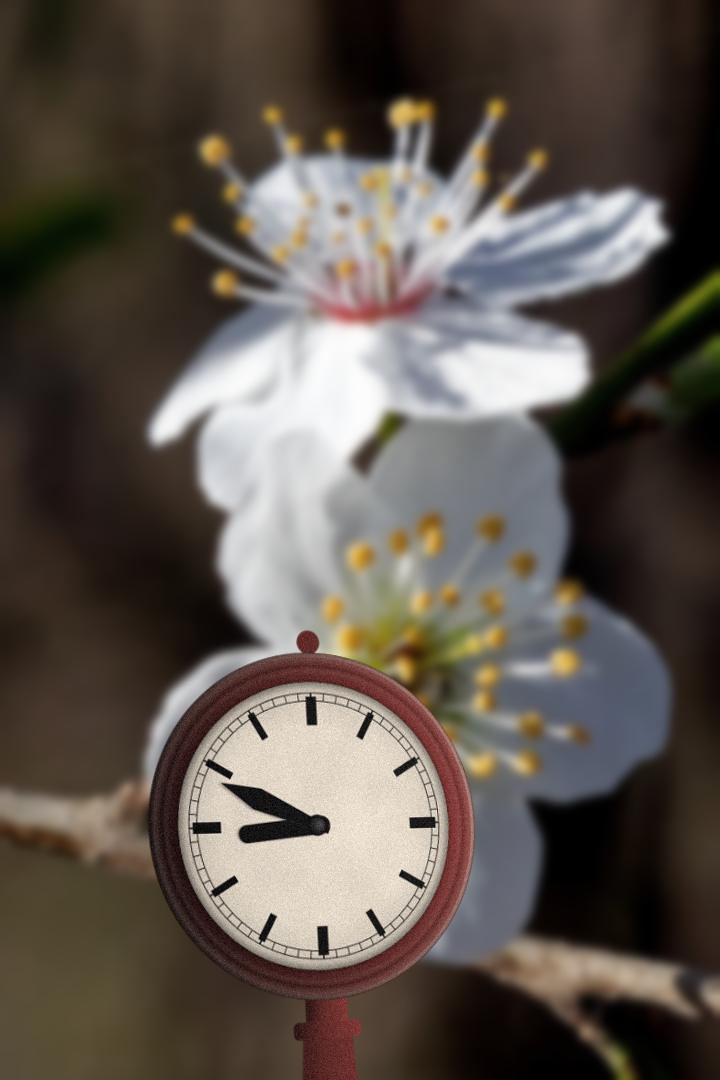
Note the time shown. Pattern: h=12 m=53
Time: h=8 m=49
